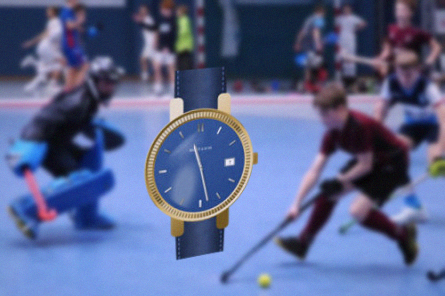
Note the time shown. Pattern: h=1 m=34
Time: h=11 m=28
